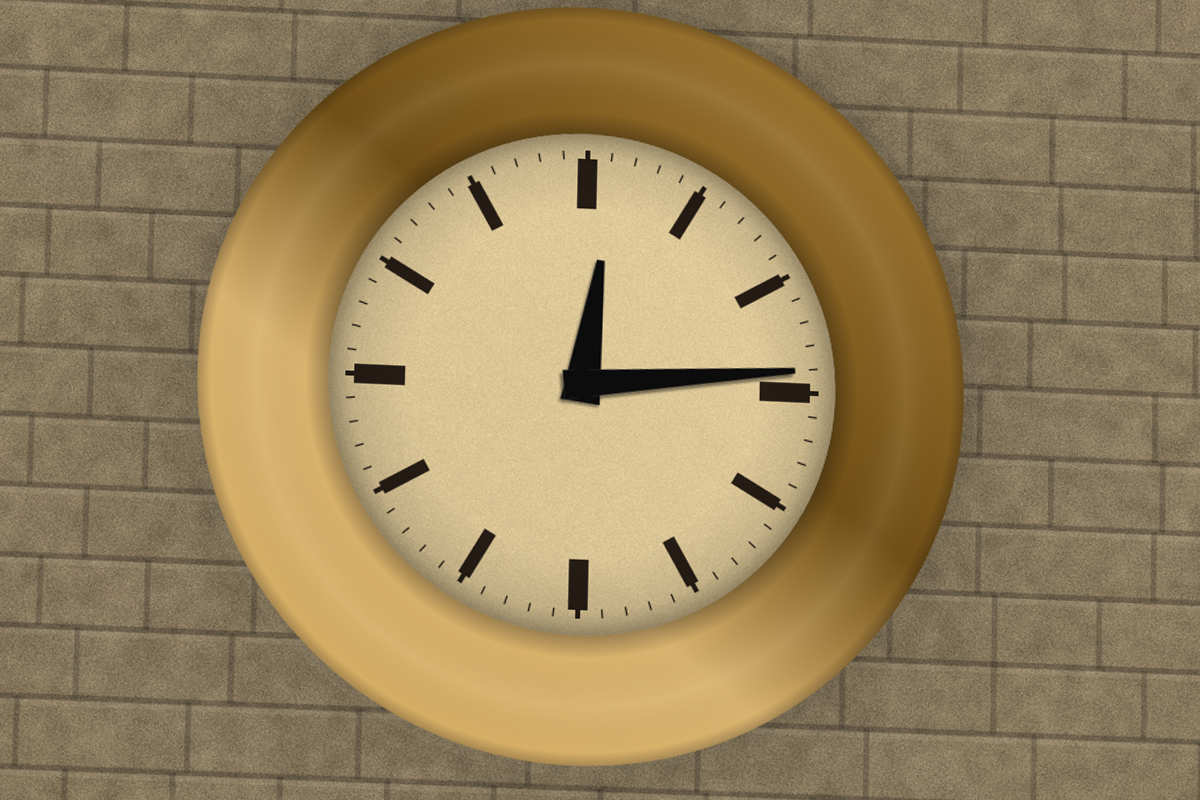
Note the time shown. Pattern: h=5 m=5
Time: h=12 m=14
